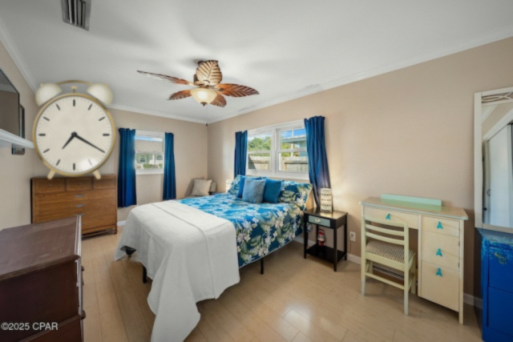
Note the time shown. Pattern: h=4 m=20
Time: h=7 m=20
